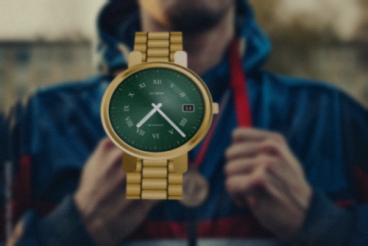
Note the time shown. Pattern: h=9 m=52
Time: h=7 m=23
